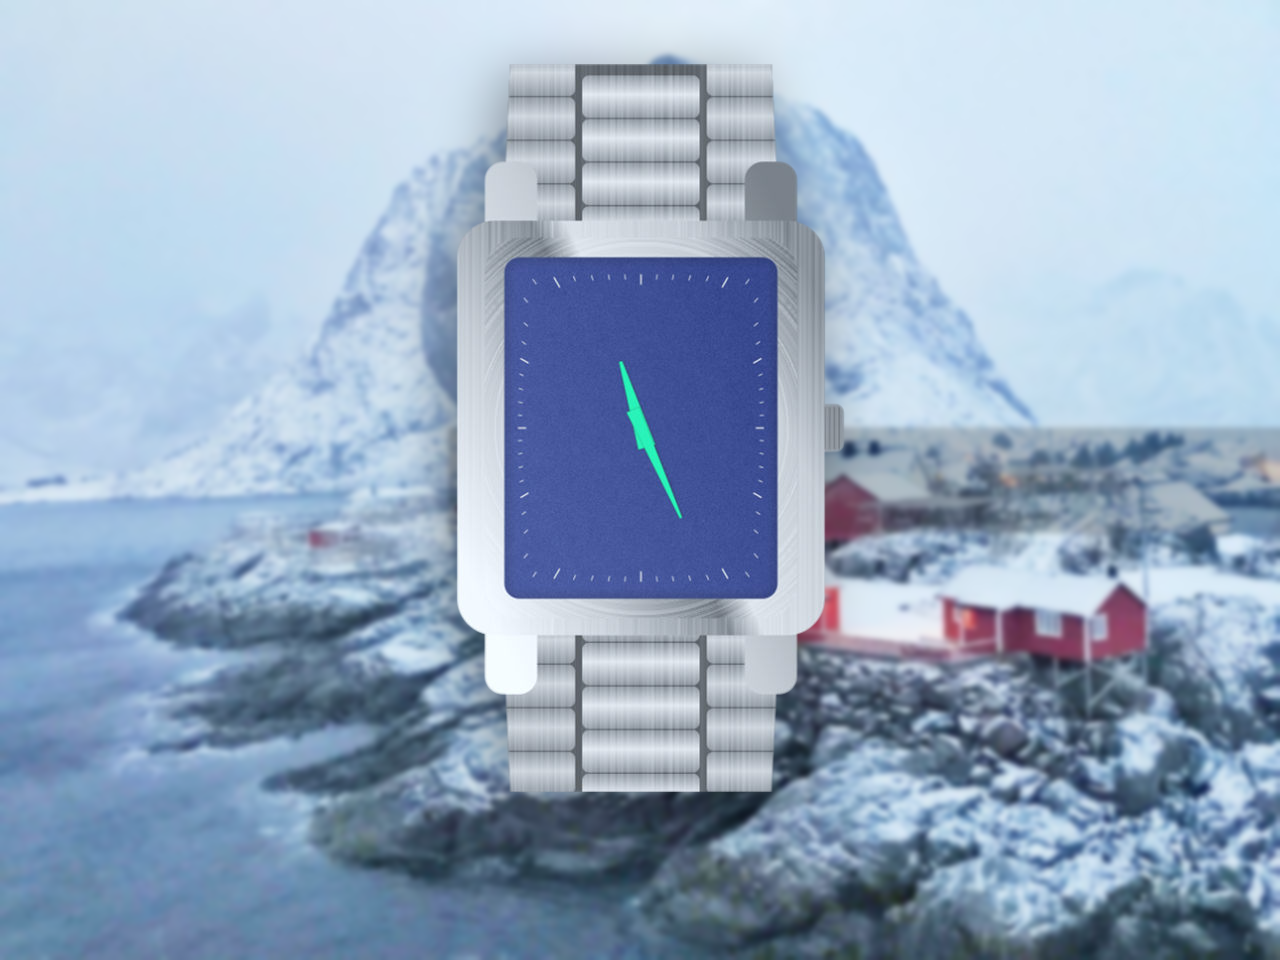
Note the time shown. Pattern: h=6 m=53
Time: h=11 m=26
